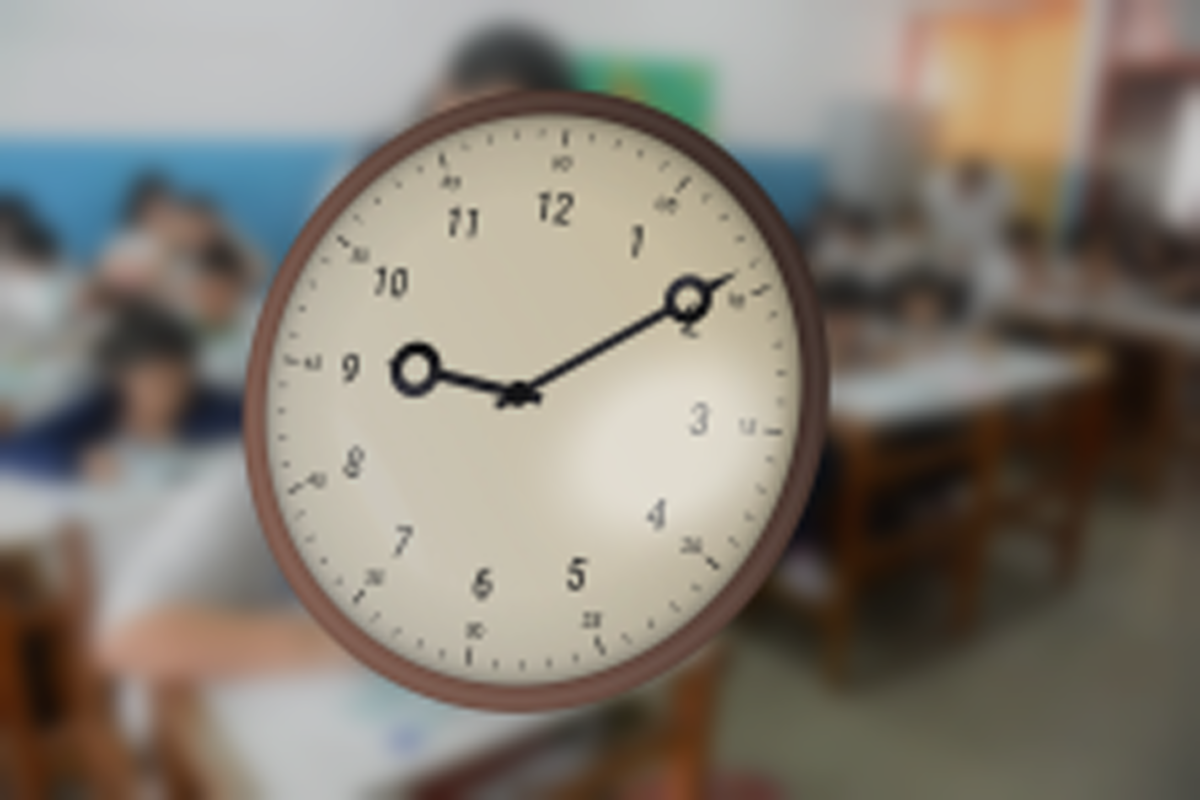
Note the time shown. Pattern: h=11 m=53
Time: h=9 m=9
